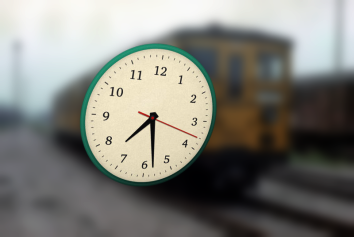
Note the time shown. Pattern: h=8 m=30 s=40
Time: h=7 m=28 s=18
